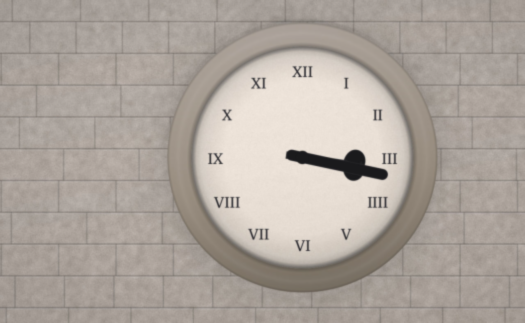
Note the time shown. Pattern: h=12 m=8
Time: h=3 m=17
